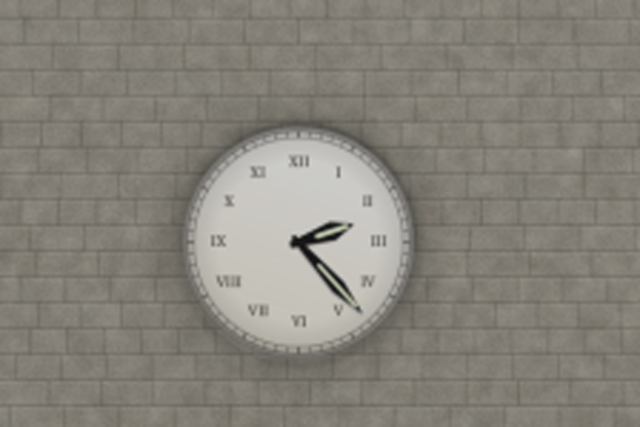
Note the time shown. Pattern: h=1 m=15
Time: h=2 m=23
